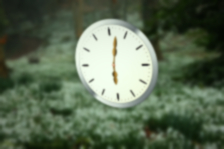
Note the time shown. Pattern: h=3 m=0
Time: h=6 m=2
